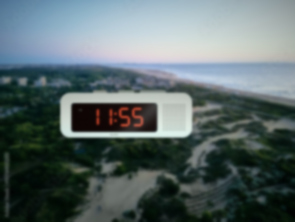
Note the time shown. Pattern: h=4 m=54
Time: h=11 m=55
